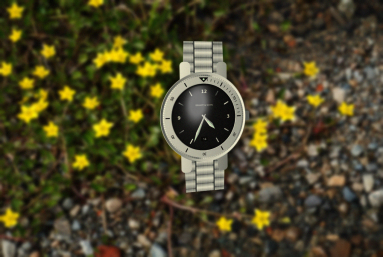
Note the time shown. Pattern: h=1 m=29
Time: h=4 m=34
